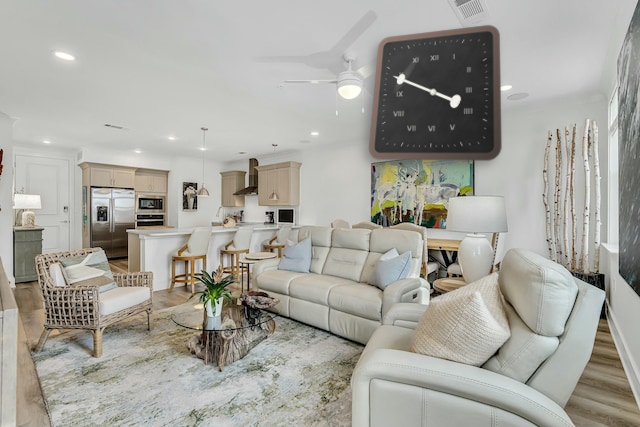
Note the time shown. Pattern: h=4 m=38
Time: h=3 m=49
